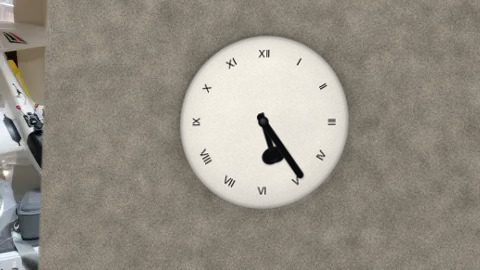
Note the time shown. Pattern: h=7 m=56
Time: h=5 m=24
